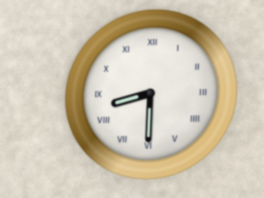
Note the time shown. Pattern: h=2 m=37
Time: h=8 m=30
